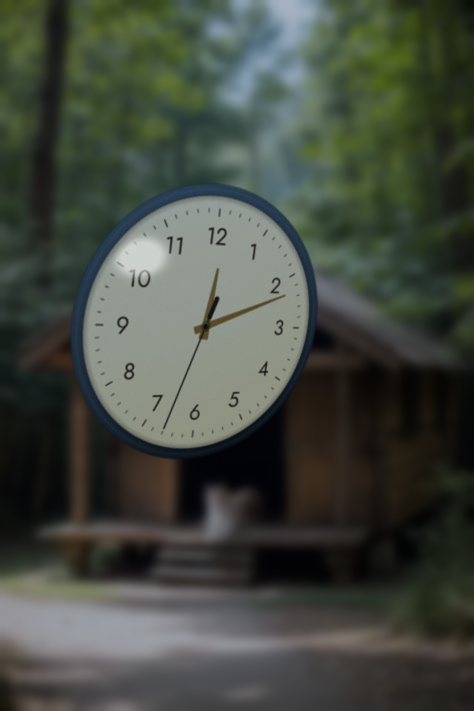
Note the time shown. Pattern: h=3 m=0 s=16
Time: h=12 m=11 s=33
